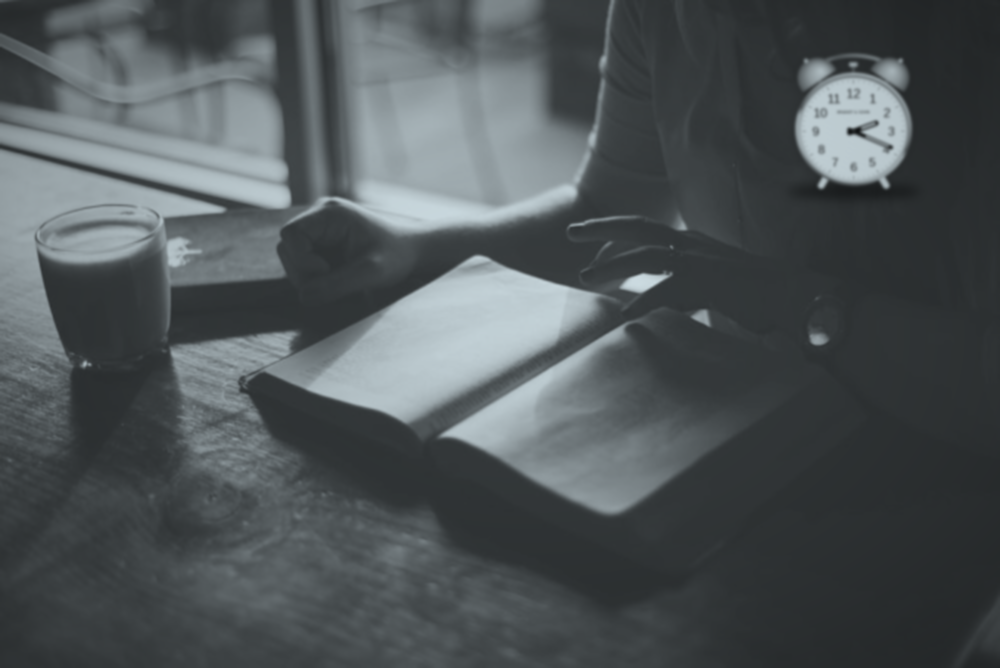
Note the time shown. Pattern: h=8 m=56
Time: h=2 m=19
